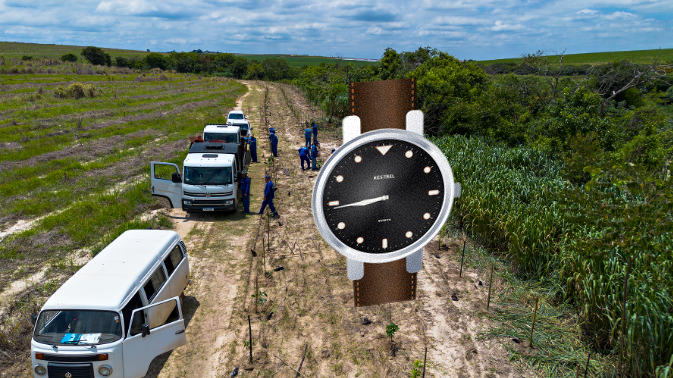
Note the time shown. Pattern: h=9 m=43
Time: h=8 m=44
